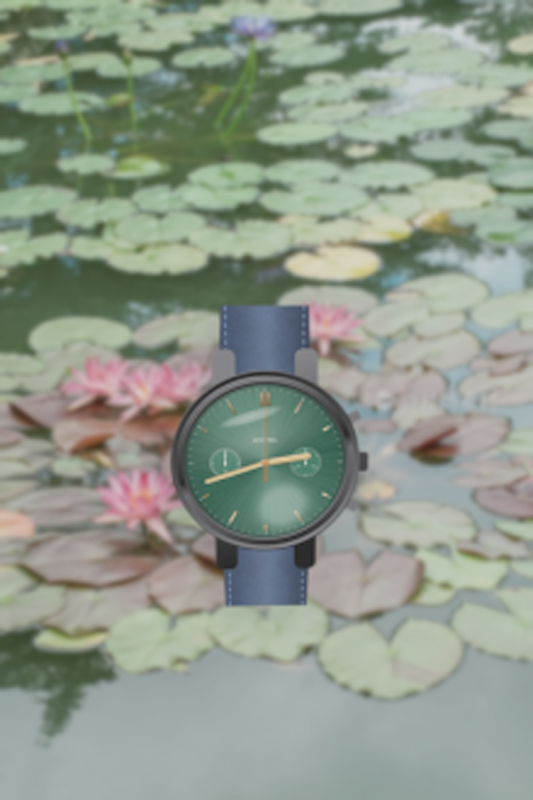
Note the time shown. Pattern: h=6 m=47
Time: h=2 m=42
